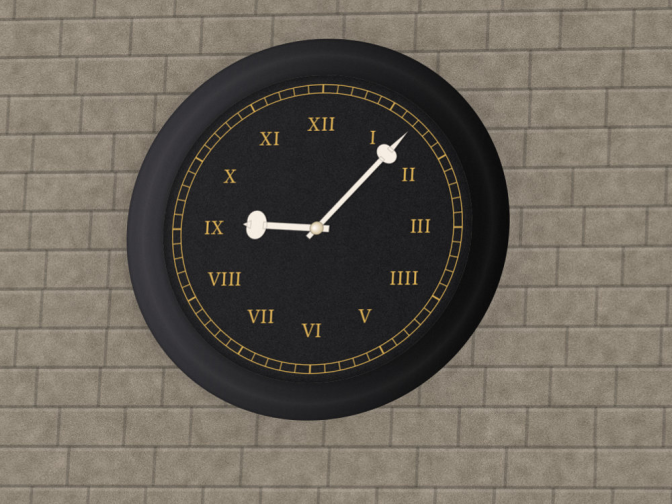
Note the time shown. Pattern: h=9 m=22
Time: h=9 m=7
